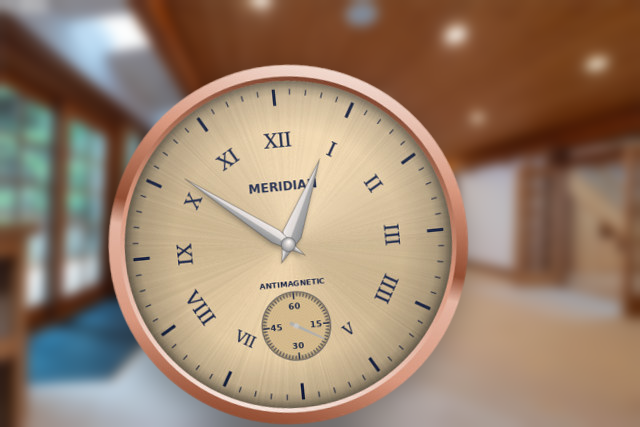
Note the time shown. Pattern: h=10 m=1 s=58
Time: h=12 m=51 s=20
